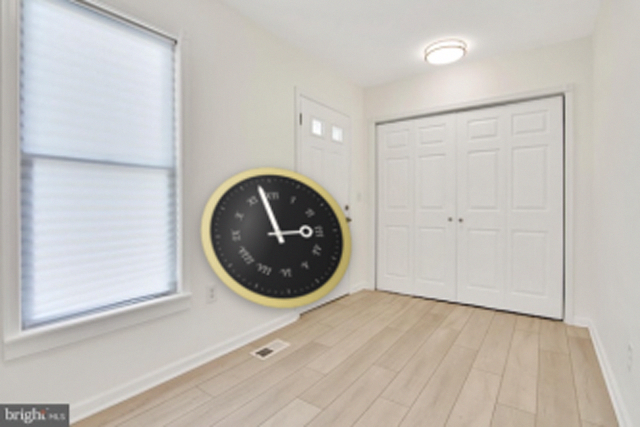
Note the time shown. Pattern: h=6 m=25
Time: h=2 m=58
